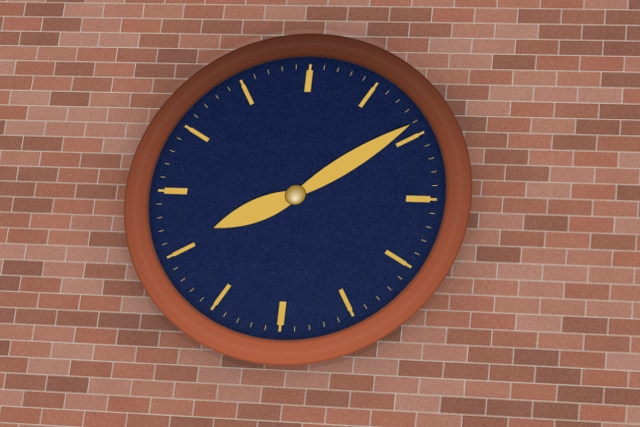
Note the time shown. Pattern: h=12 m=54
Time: h=8 m=9
